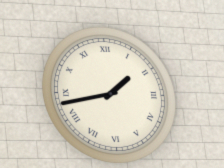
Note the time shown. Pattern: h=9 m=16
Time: h=1 m=43
